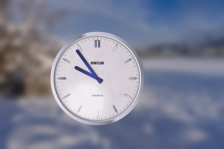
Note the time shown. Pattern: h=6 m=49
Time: h=9 m=54
